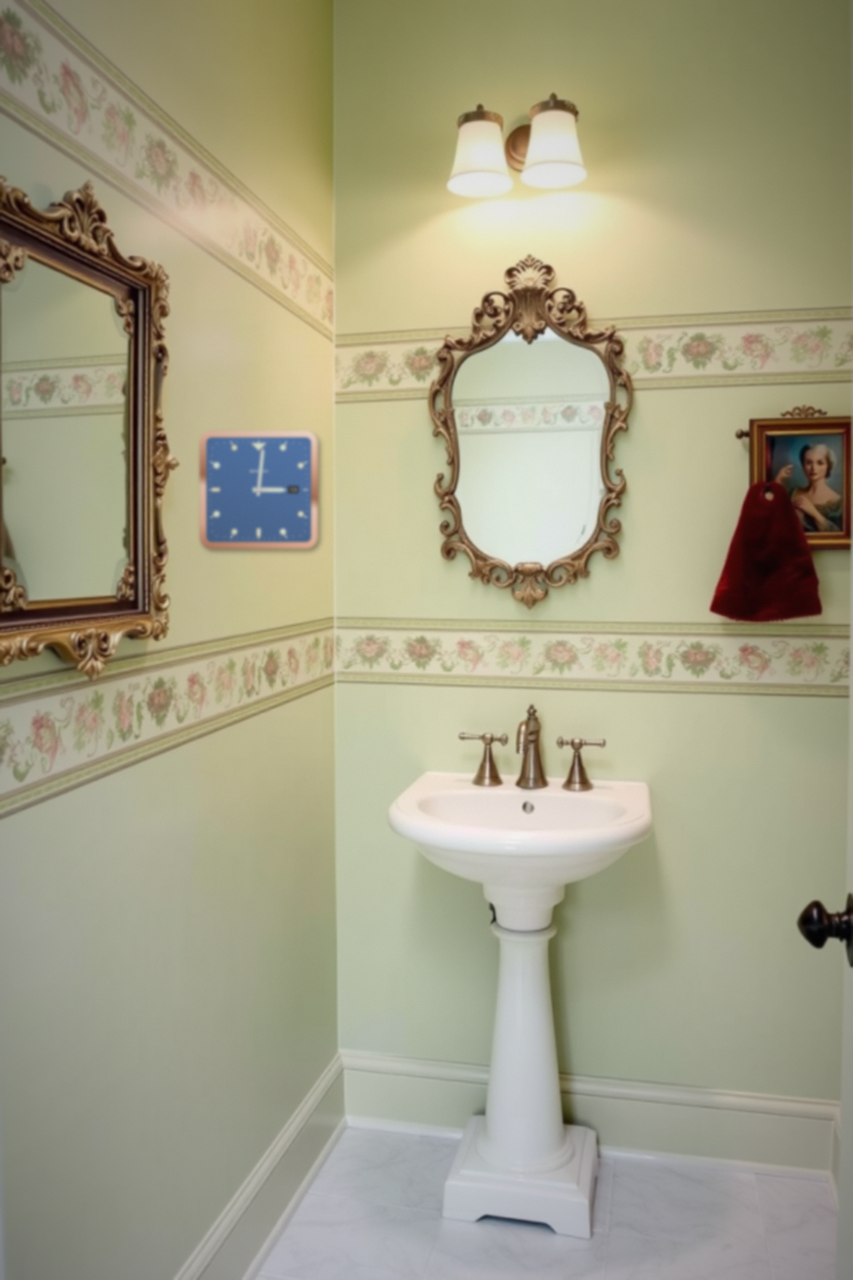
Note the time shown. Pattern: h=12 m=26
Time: h=3 m=1
